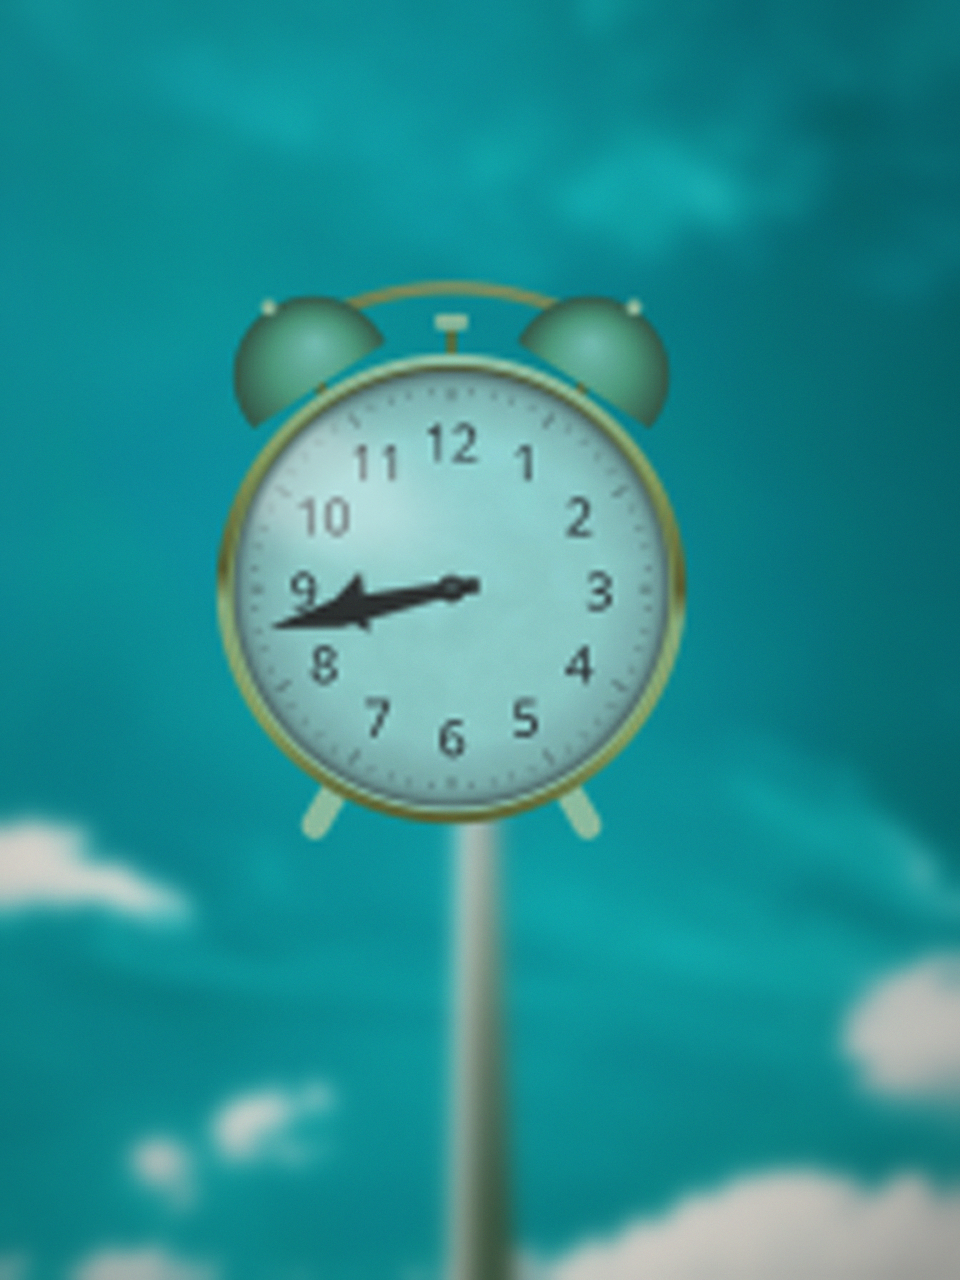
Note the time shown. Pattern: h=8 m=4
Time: h=8 m=43
